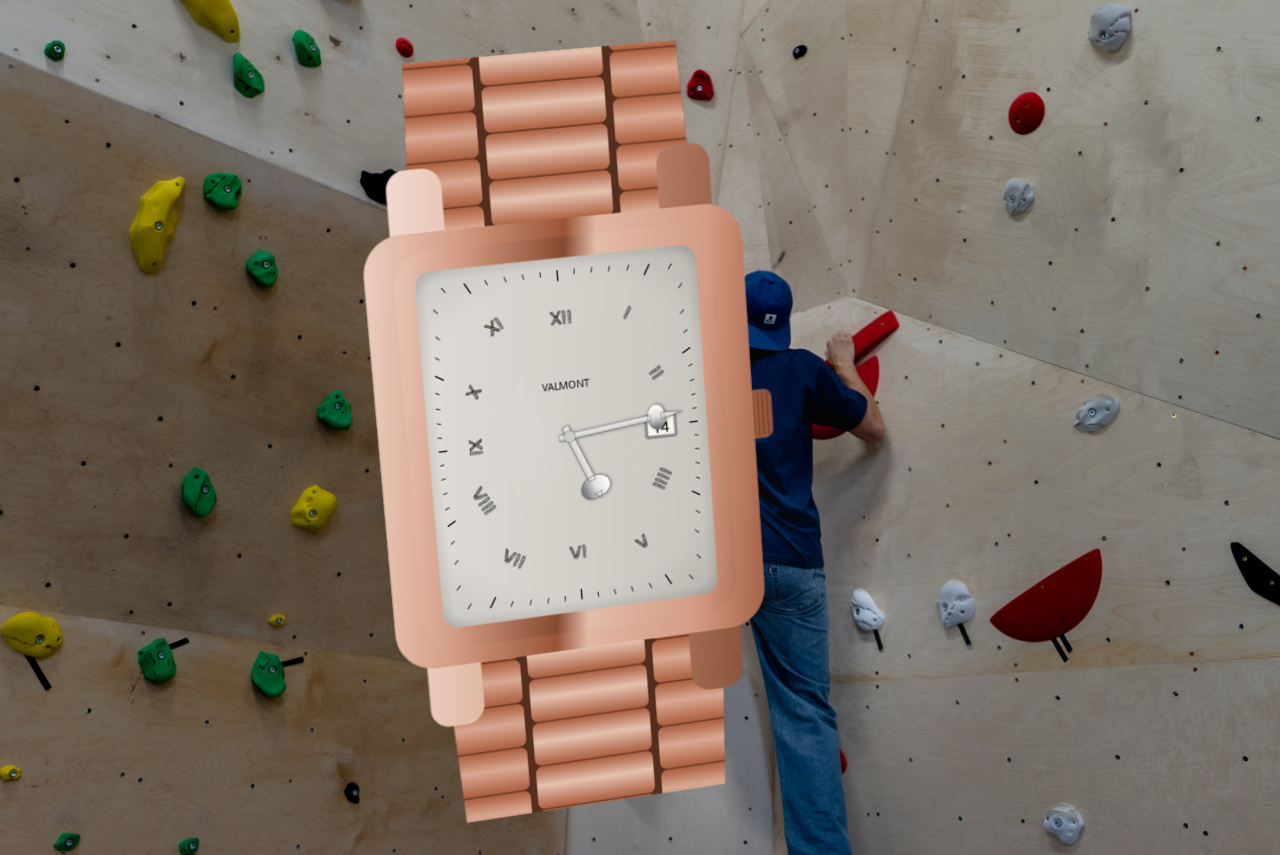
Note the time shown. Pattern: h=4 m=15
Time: h=5 m=14
